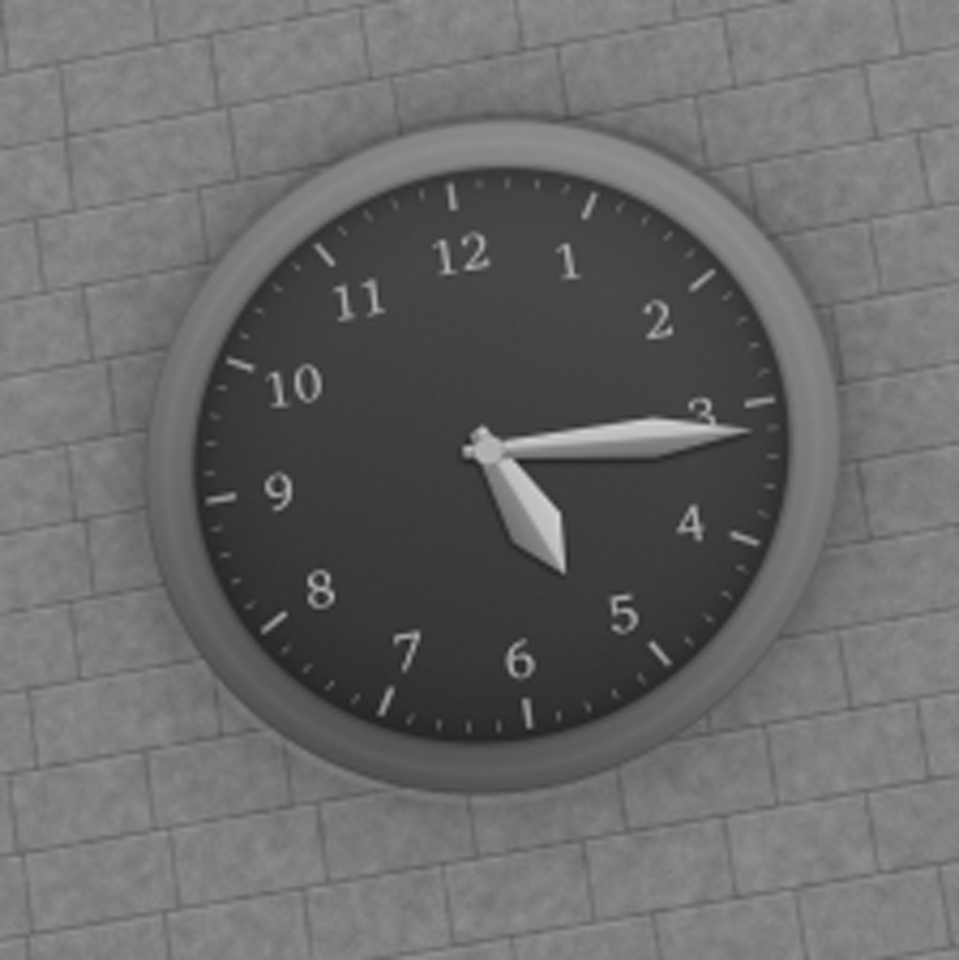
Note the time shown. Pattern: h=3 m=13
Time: h=5 m=16
